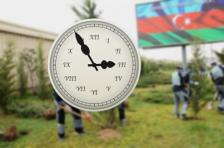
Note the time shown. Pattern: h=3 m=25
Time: h=2 m=55
